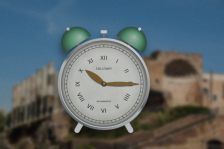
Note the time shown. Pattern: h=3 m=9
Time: h=10 m=15
